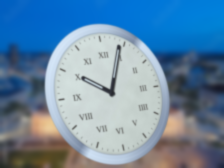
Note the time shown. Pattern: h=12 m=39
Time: h=10 m=4
